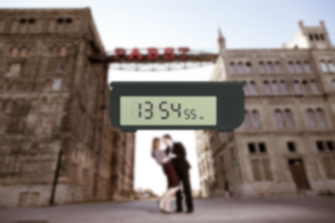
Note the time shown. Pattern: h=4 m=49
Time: h=13 m=54
